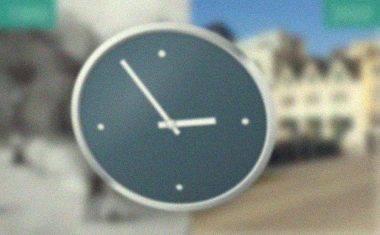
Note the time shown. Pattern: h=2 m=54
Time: h=2 m=55
